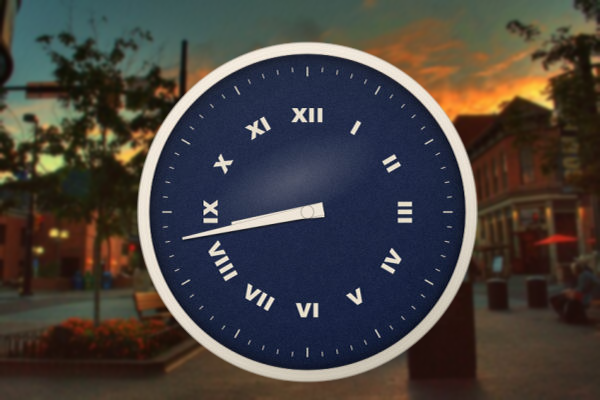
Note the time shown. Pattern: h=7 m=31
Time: h=8 m=43
